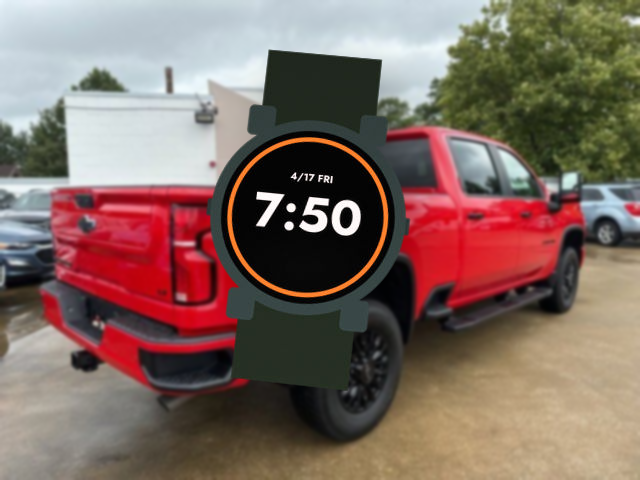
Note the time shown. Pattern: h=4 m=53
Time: h=7 m=50
